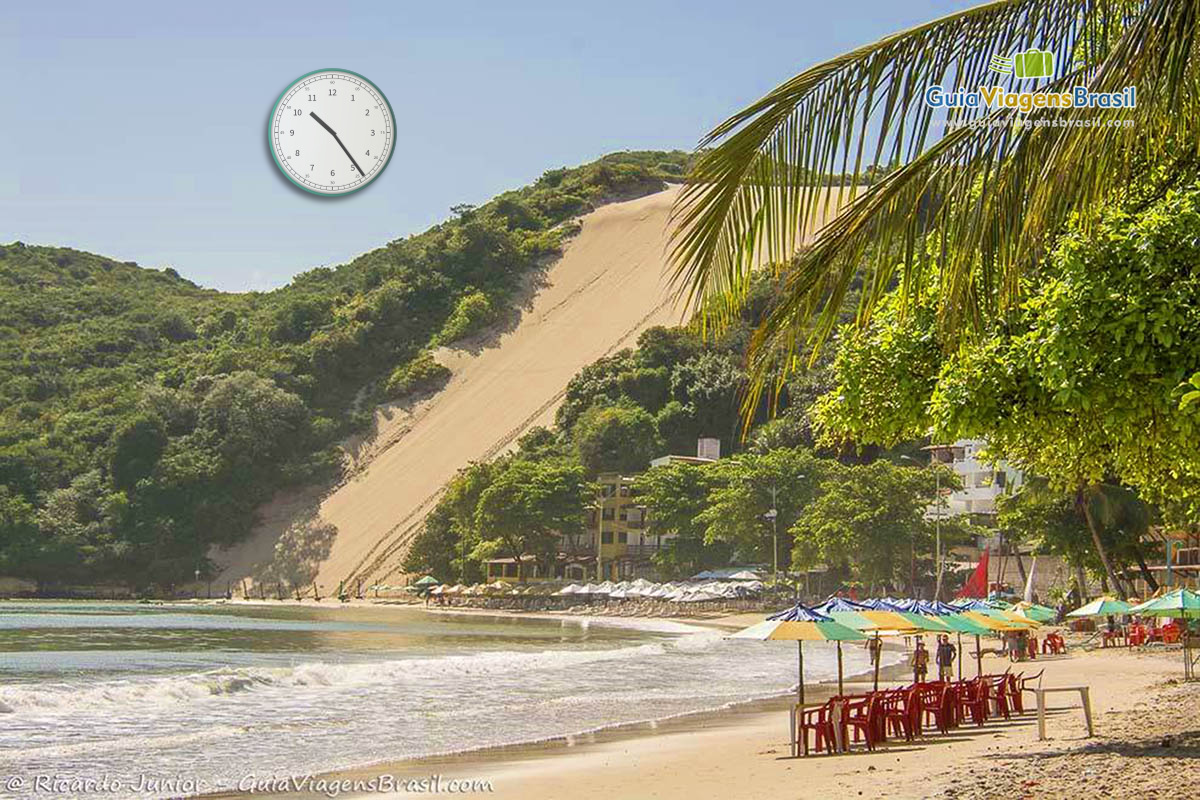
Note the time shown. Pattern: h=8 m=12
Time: h=10 m=24
